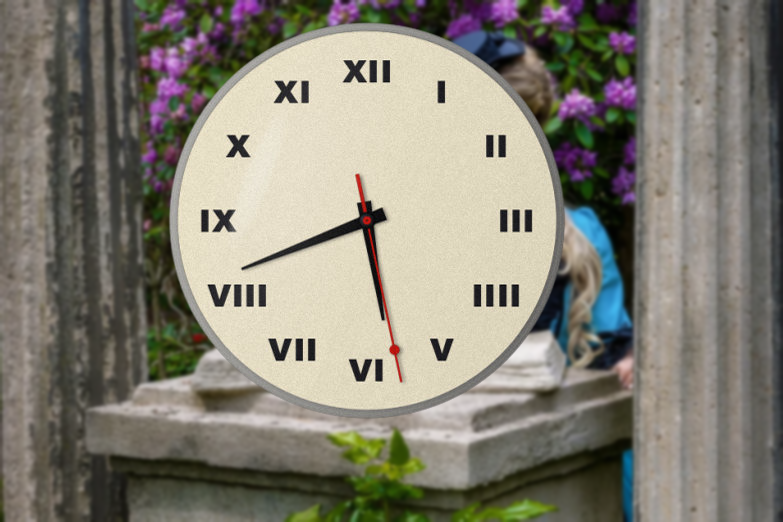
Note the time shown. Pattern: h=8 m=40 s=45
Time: h=5 m=41 s=28
